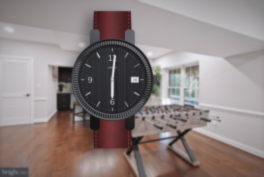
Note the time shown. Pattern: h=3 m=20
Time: h=6 m=1
